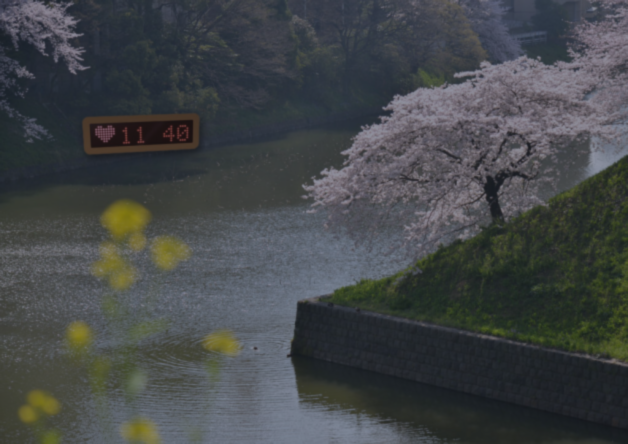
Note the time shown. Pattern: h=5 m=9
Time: h=11 m=40
